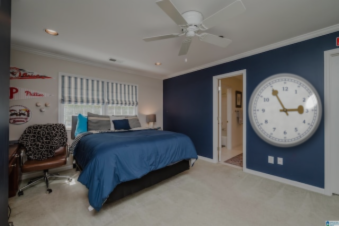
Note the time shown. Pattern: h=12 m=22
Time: h=2 m=55
